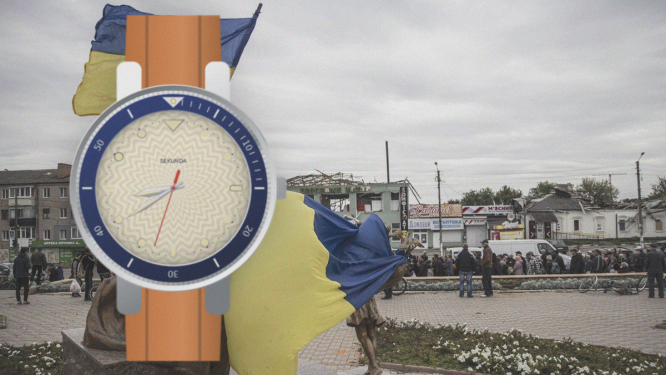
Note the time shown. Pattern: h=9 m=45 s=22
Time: h=8 m=39 s=33
